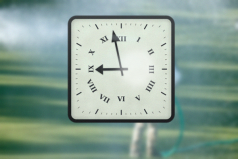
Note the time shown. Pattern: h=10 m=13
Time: h=8 m=58
